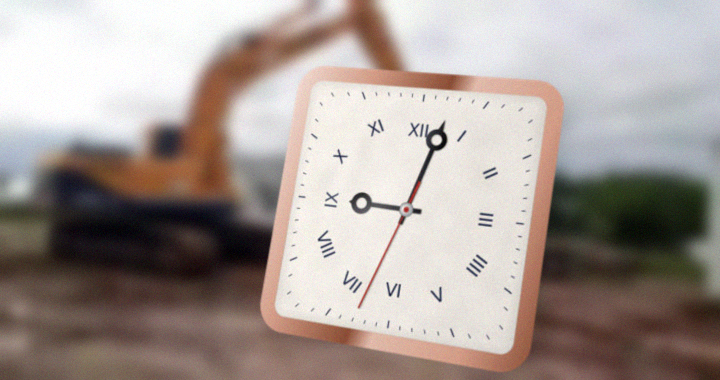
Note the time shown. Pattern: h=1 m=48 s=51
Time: h=9 m=2 s=33
